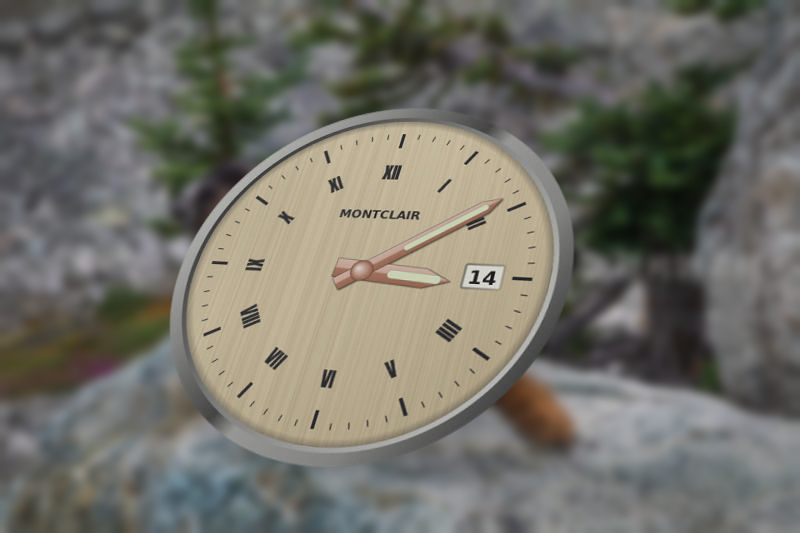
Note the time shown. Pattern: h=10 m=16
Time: h=3 m=9
